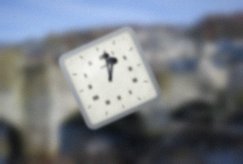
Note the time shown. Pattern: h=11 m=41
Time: h=1 m=2
